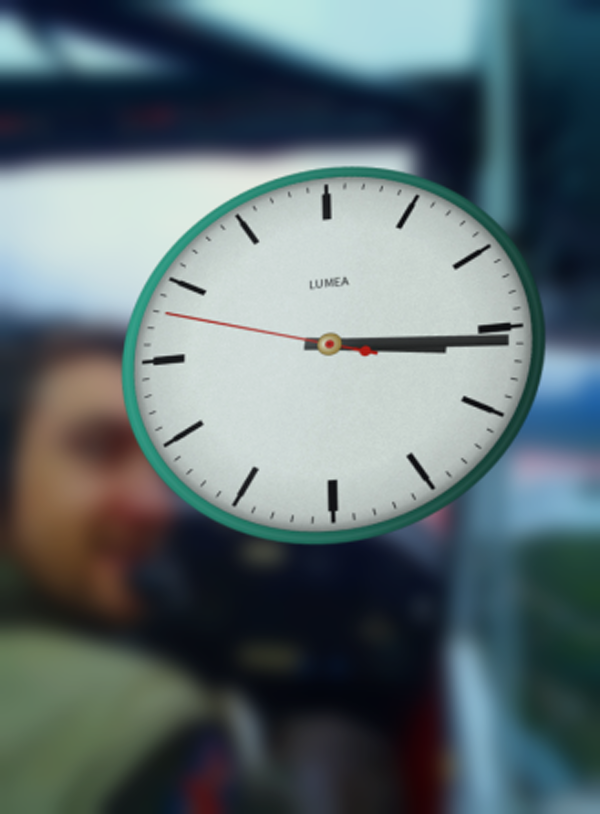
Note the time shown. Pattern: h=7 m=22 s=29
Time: h=3 m=15 s=48
